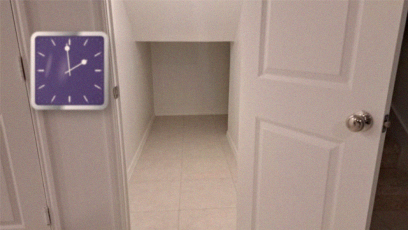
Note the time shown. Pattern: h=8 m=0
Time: h=1 m=59
